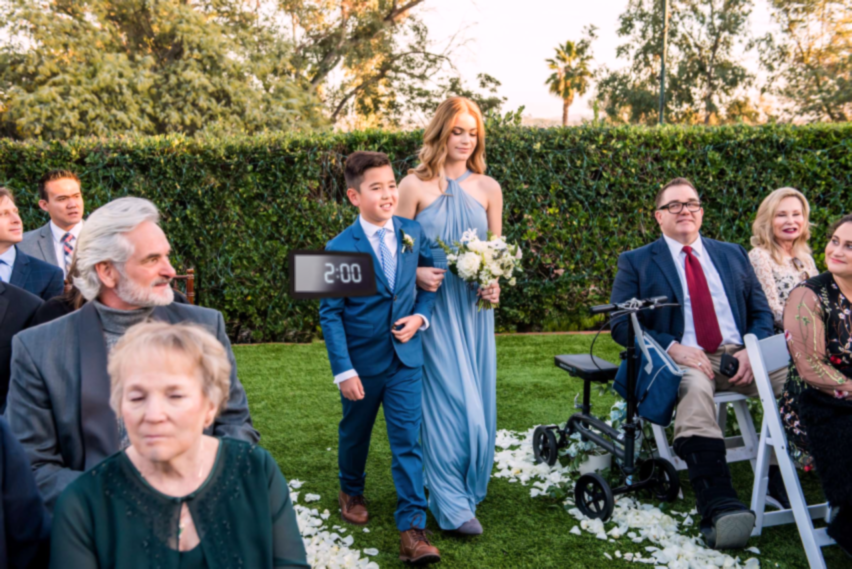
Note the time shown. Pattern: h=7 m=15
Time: h=2 m=0
